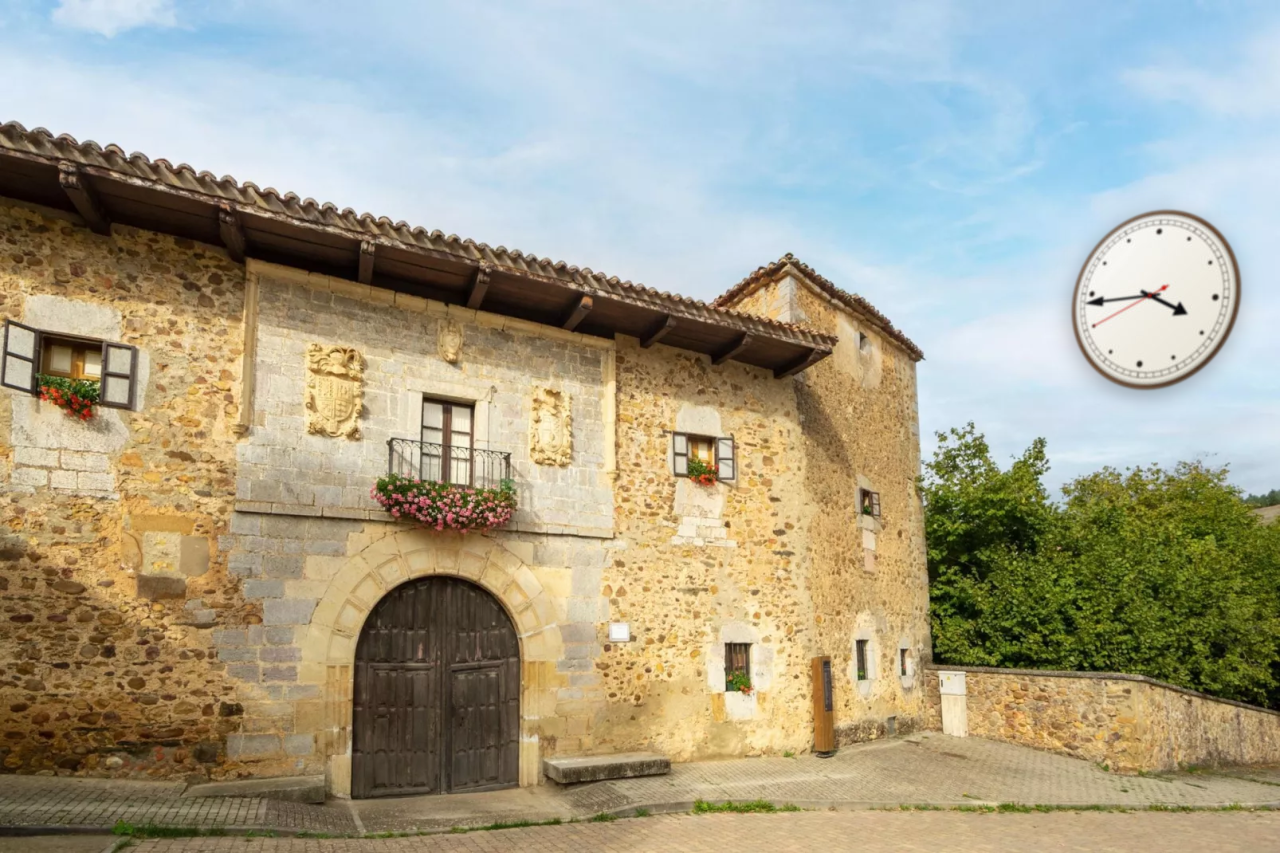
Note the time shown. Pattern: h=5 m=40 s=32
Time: h=3 m=43 s=40
